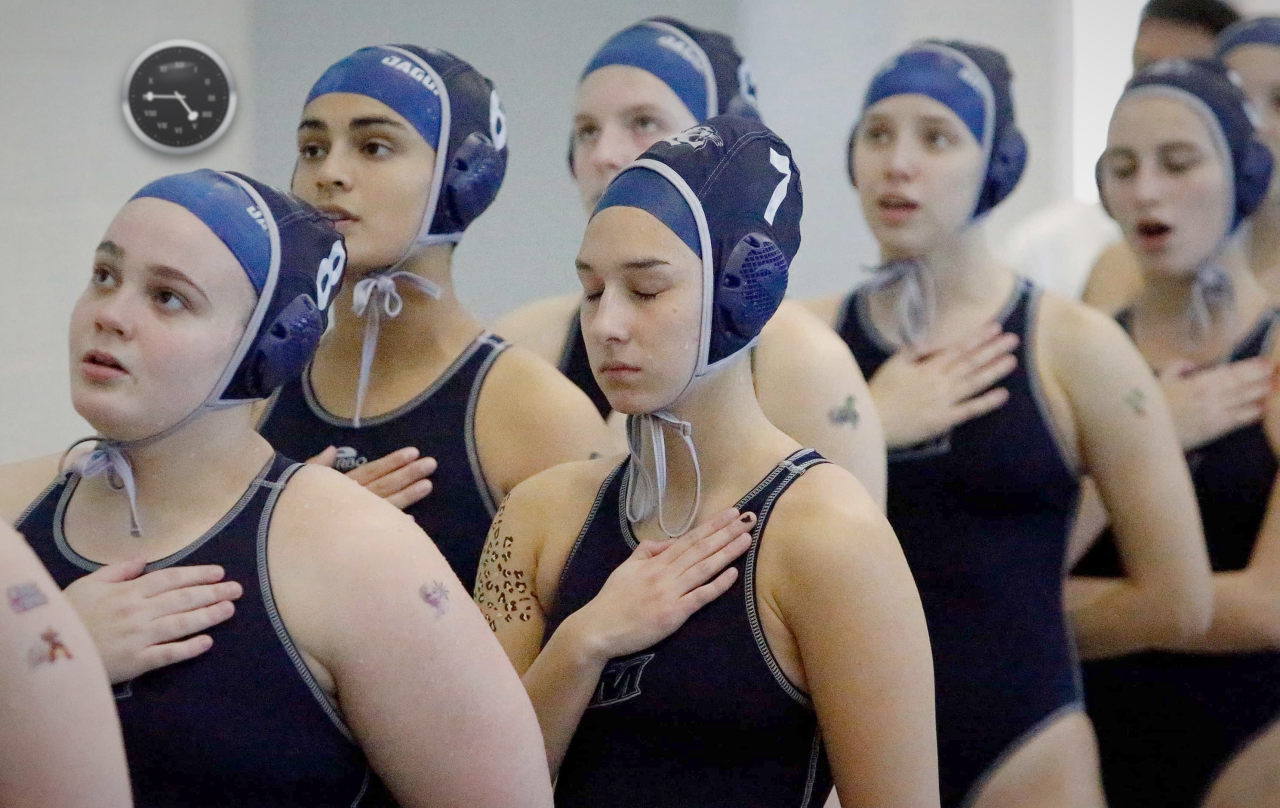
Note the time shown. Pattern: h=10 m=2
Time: h=4 m=45
